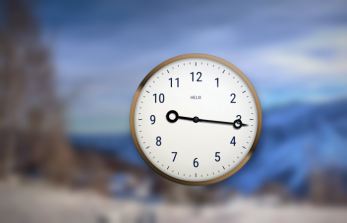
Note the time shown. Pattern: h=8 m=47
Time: h=9 m=16
